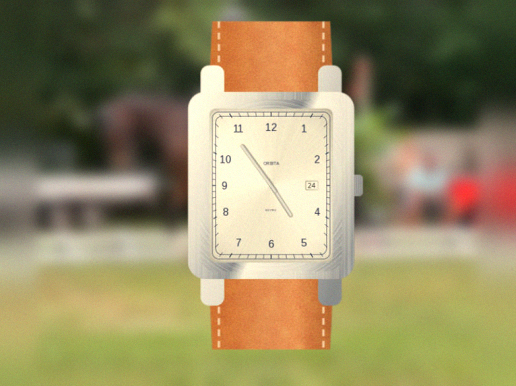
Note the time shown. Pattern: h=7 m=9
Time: h=4 m=54
